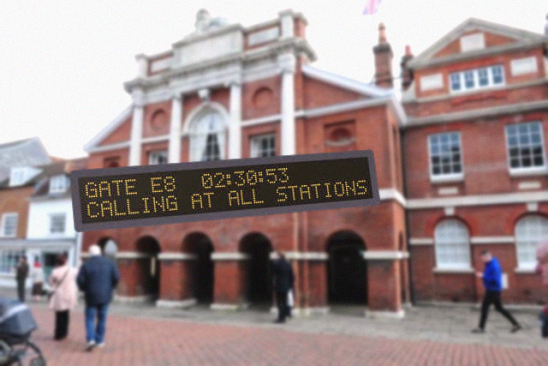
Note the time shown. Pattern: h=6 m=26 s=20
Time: h=2 m=30 s=53
